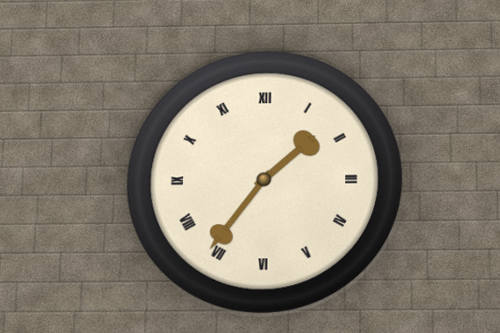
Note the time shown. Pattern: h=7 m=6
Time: h=1 m=36
